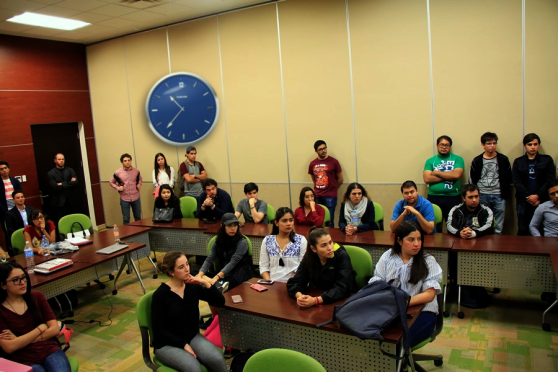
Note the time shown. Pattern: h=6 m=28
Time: h=10 m=37
